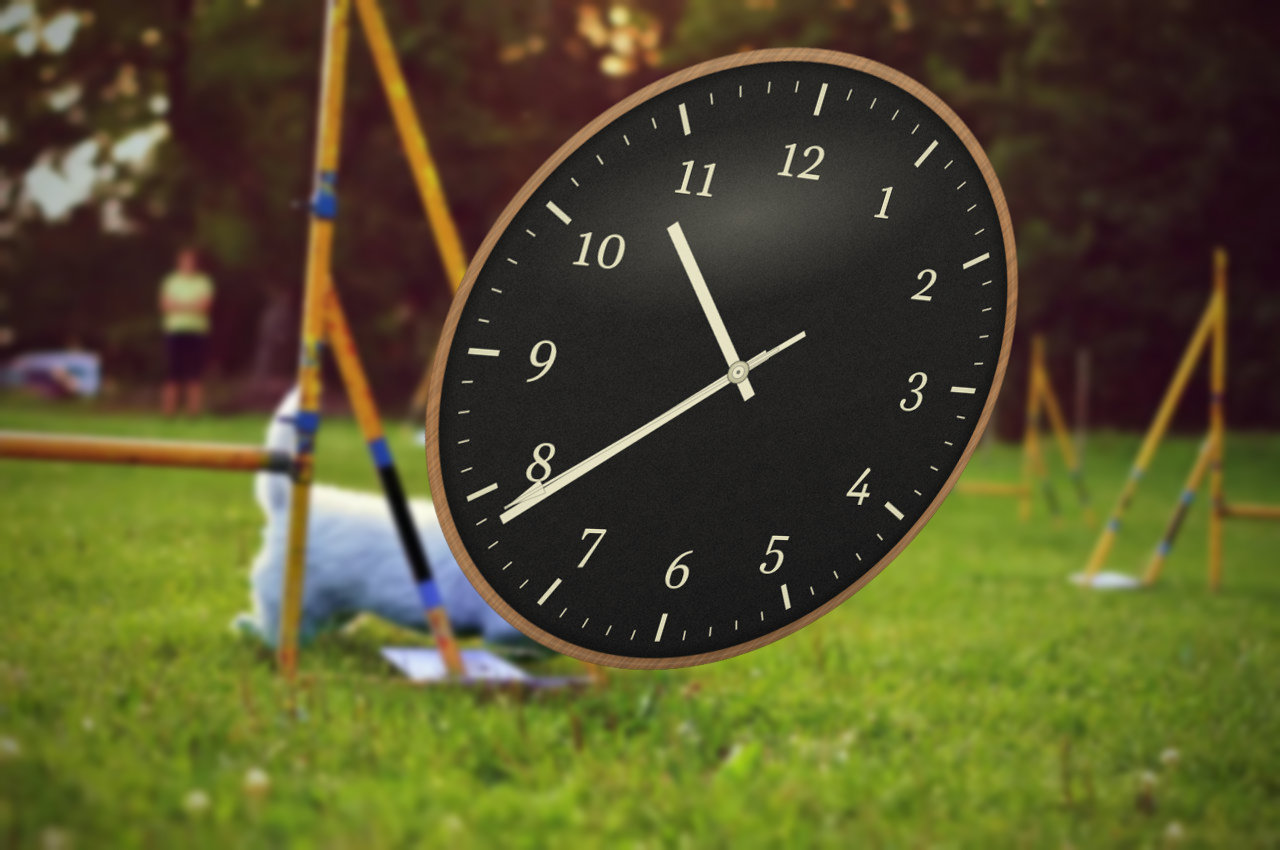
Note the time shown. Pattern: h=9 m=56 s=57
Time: h=10 m=38 s=39
